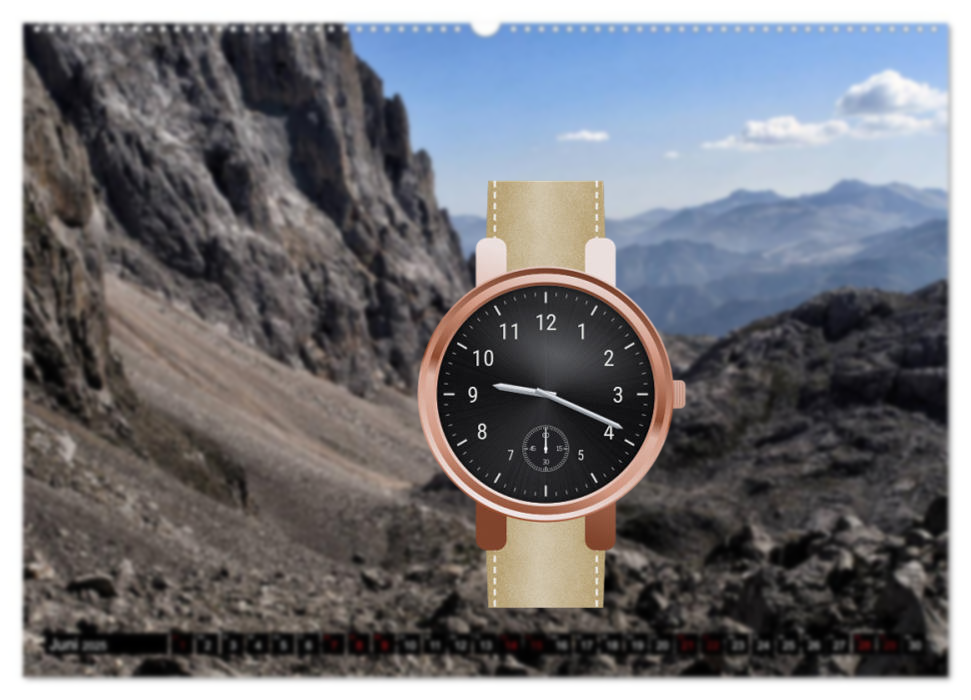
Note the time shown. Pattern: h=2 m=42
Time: h=9 m=19
